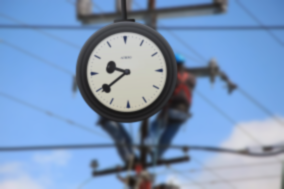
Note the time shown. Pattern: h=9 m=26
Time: h=9 m=39
